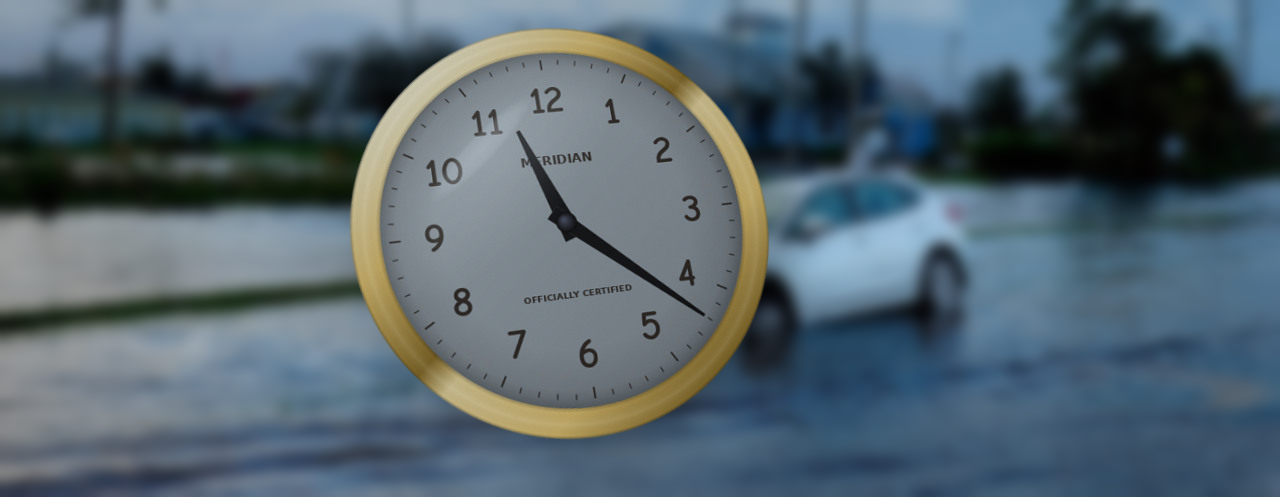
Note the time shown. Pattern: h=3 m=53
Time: h=11 m=22
